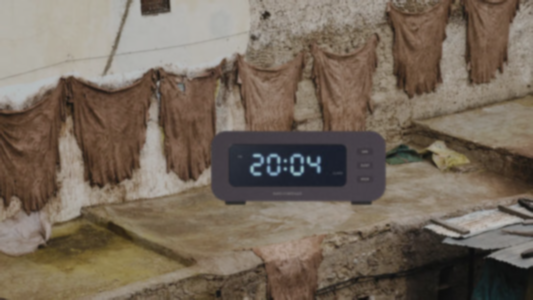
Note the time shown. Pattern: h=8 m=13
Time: h=20 m=4
